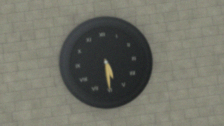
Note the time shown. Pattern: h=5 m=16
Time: h=5 m=30
